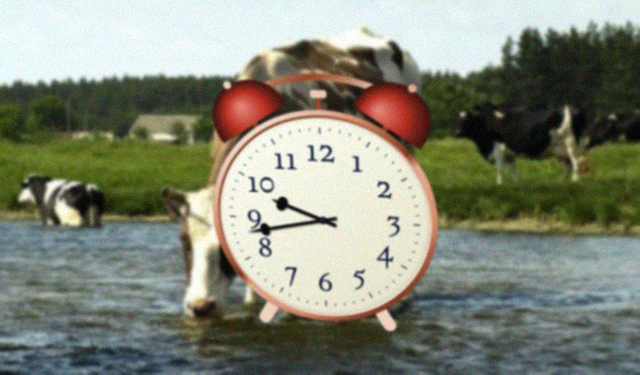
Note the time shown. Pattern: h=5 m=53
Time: h=9 m=43
